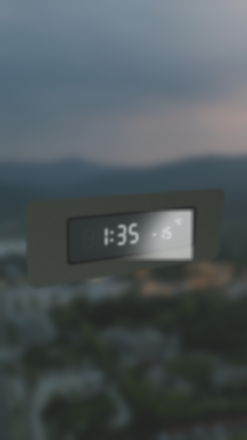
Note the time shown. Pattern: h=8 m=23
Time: h=1 m=35
